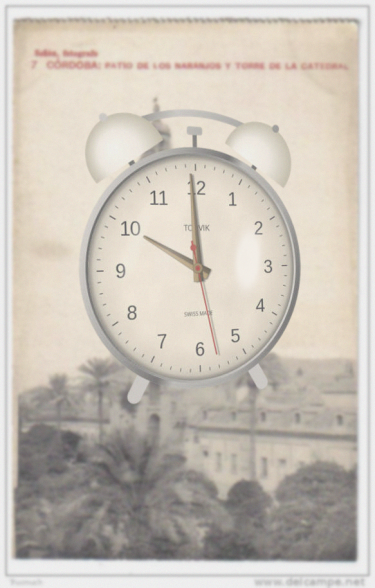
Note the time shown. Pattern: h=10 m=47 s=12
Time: h=9 m=59 s=28
